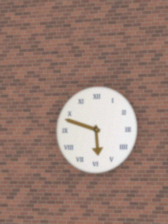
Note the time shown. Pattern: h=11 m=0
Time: h=5 m=48
